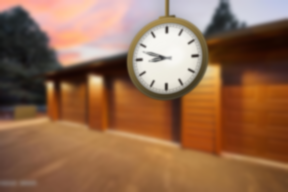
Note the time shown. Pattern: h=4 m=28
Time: h=8 m=48
